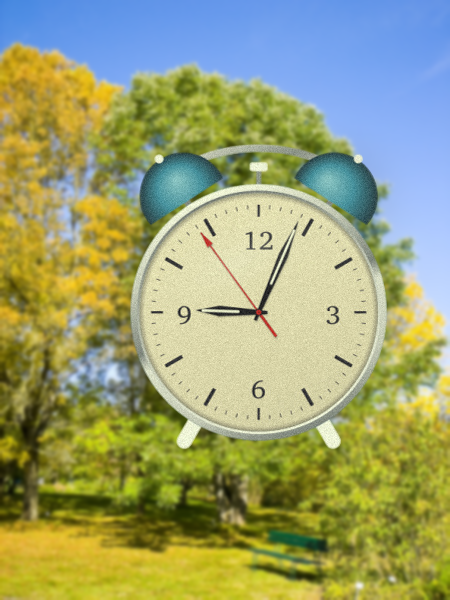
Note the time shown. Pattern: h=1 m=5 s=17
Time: h=9 m=3 s=54
